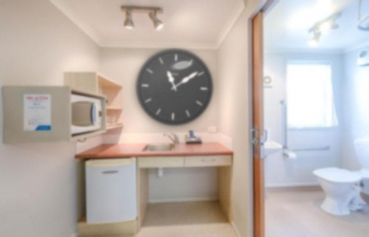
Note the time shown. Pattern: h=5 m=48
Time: h=11 m=9
